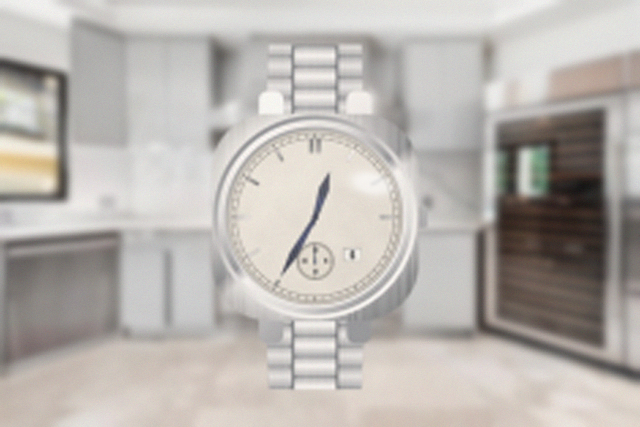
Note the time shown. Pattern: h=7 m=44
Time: h=12 m=35
